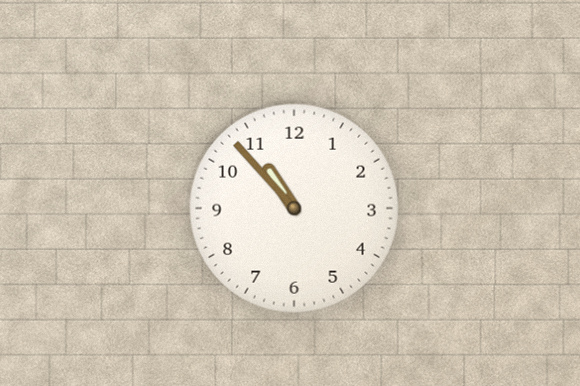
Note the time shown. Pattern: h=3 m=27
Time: h=10 m=53
